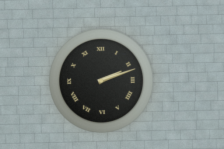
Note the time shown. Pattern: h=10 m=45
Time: h=2 m=12
